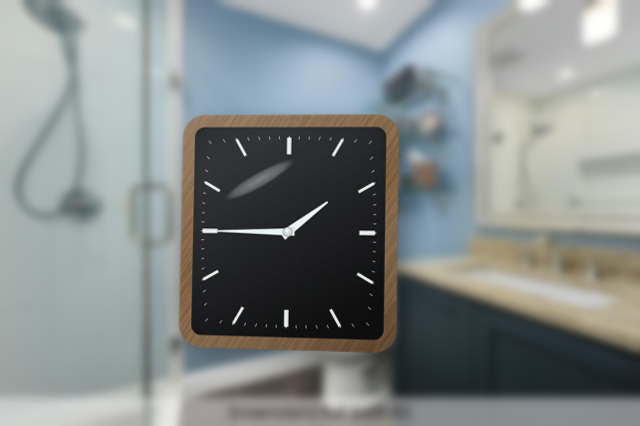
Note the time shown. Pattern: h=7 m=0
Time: h=1 m=45
